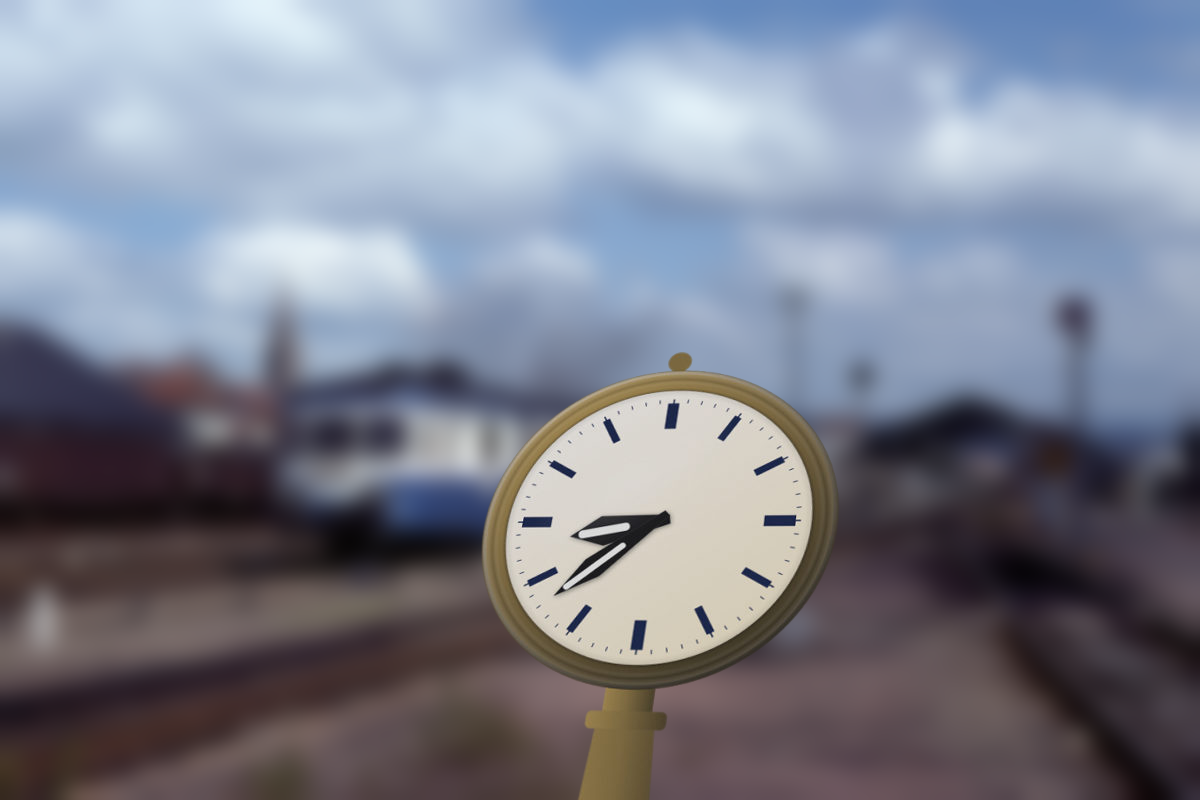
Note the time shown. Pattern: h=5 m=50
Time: h=8 m=38
